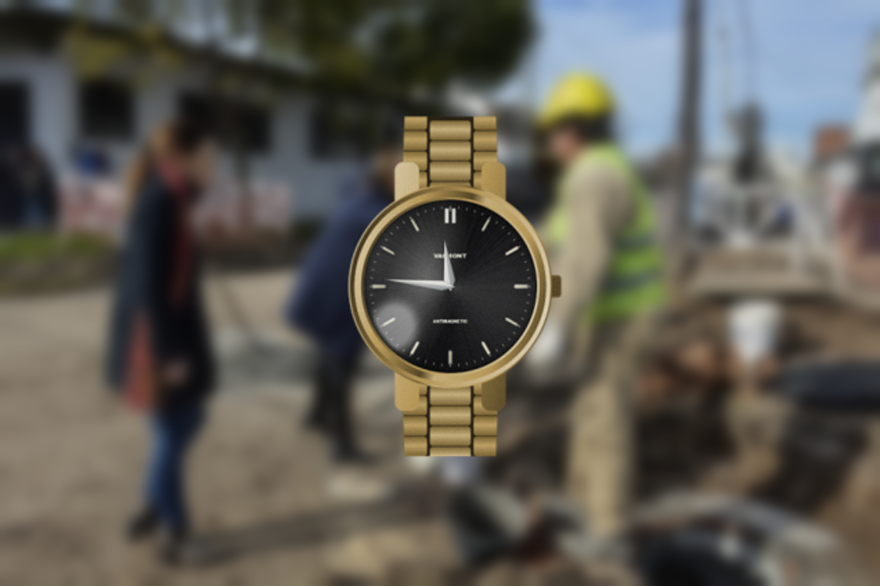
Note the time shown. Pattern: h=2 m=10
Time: h=11 m=46
